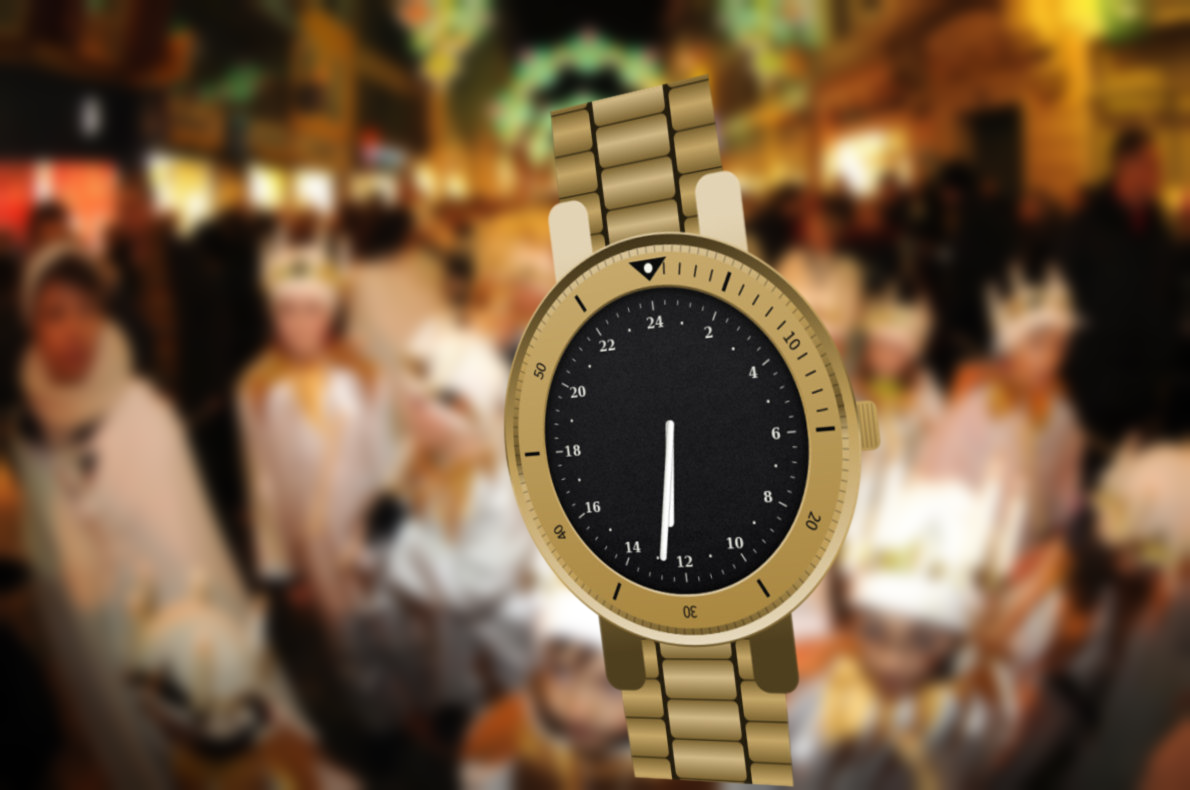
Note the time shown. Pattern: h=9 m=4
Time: h=12 m=32
